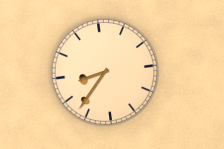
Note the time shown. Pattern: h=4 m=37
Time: h=8 m=37
